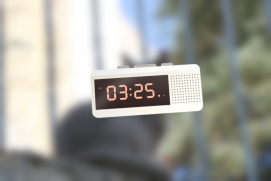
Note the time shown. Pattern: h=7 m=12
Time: h=3 m=25
